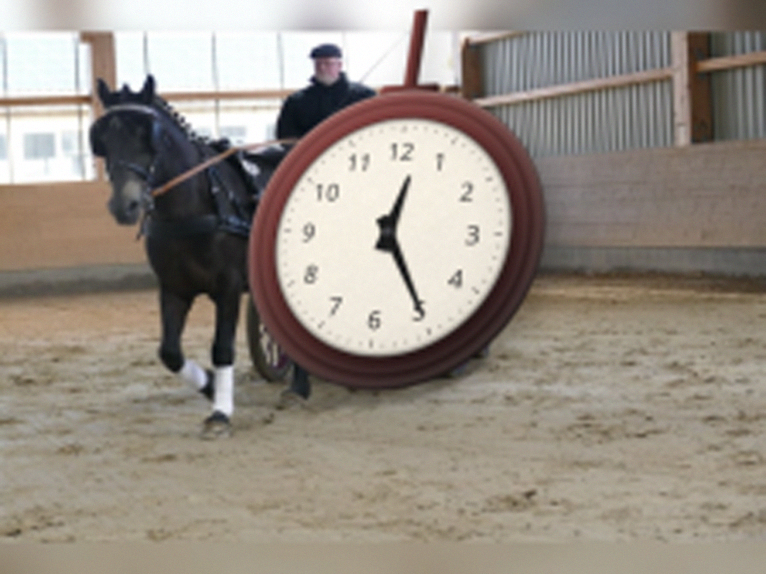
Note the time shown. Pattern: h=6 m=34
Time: h=12 m=25
